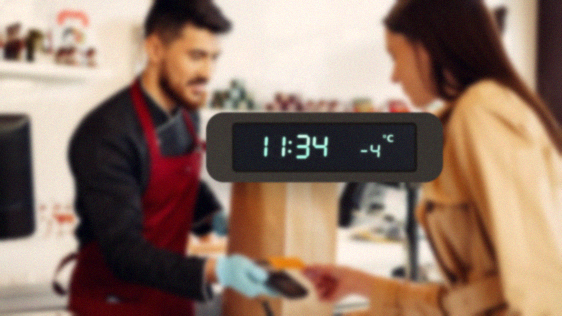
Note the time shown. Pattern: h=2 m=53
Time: h=11 m=34
